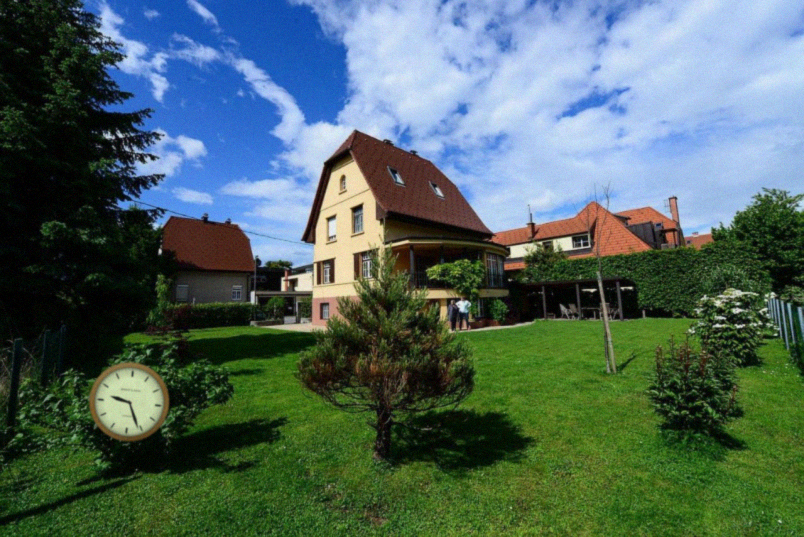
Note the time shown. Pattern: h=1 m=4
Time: h=9 m=26
